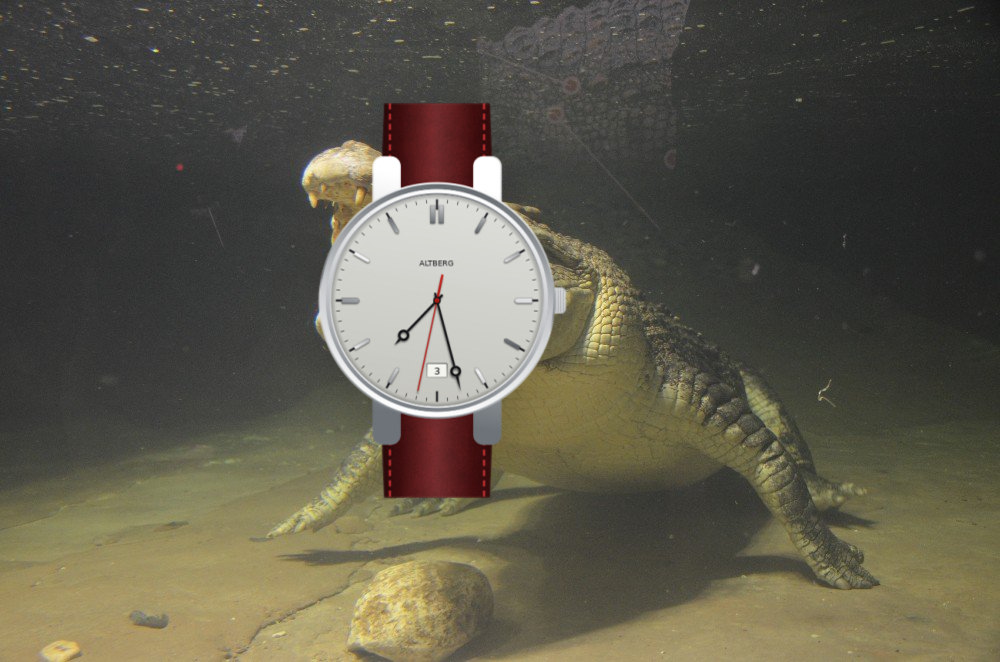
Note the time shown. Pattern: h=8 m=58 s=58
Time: h=7 m=27 s=32
